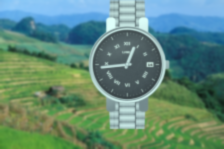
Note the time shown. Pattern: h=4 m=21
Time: h=12 m=44
